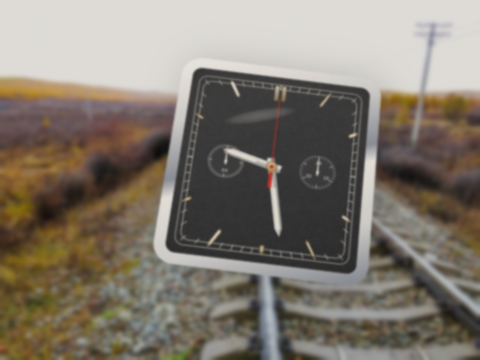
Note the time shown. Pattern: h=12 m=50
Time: h=9 m=28
